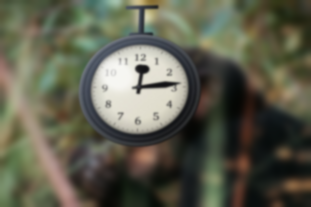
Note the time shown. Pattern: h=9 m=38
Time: h=12 m=14
